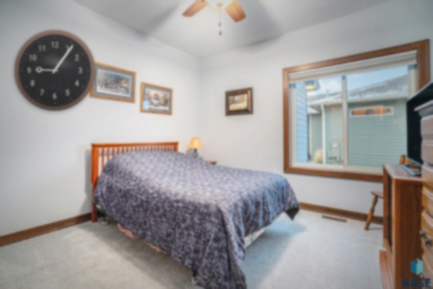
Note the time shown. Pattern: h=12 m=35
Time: h=9 m=6
